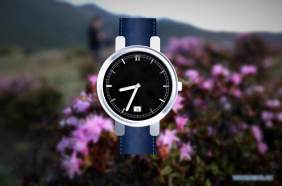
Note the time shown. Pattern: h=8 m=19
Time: h=8 m=34
